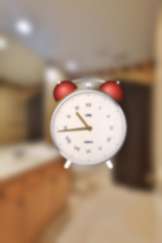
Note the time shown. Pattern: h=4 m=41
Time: h=10 m=44
